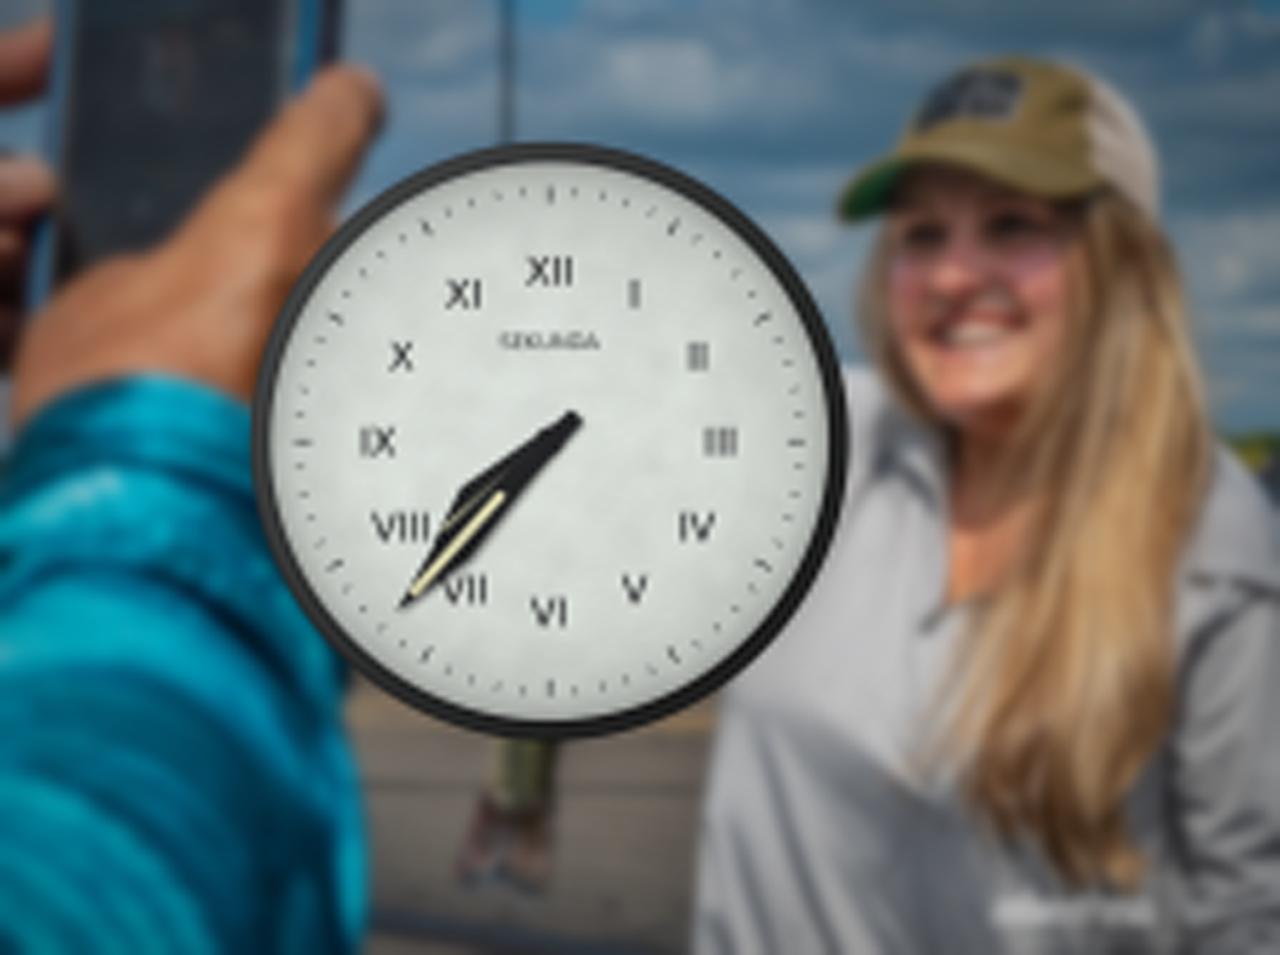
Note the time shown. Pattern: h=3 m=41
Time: h=7 m=37
